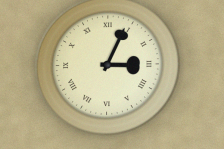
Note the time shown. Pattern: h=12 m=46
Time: h=3 m=4
